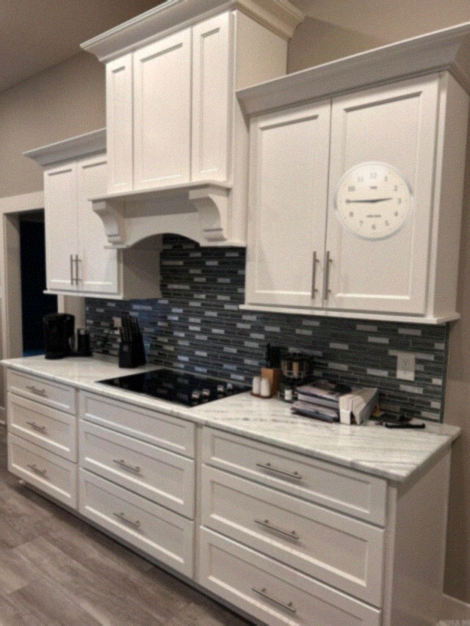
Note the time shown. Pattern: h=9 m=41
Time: h=2 m=45
